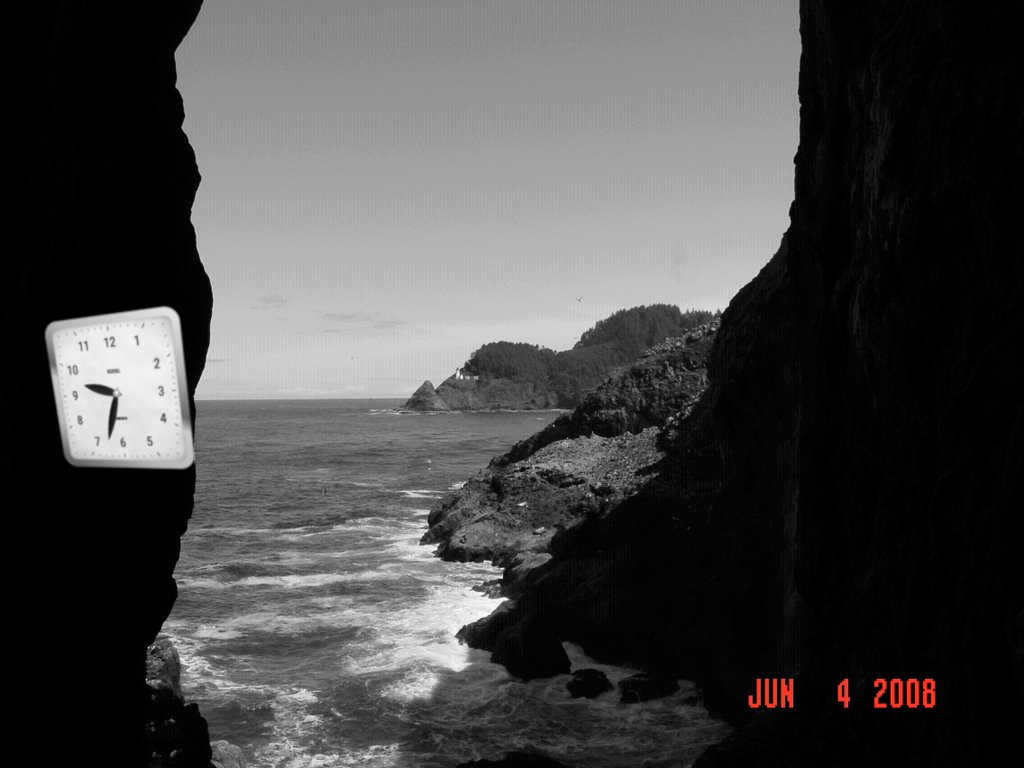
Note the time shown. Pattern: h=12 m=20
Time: h=9 m=33
